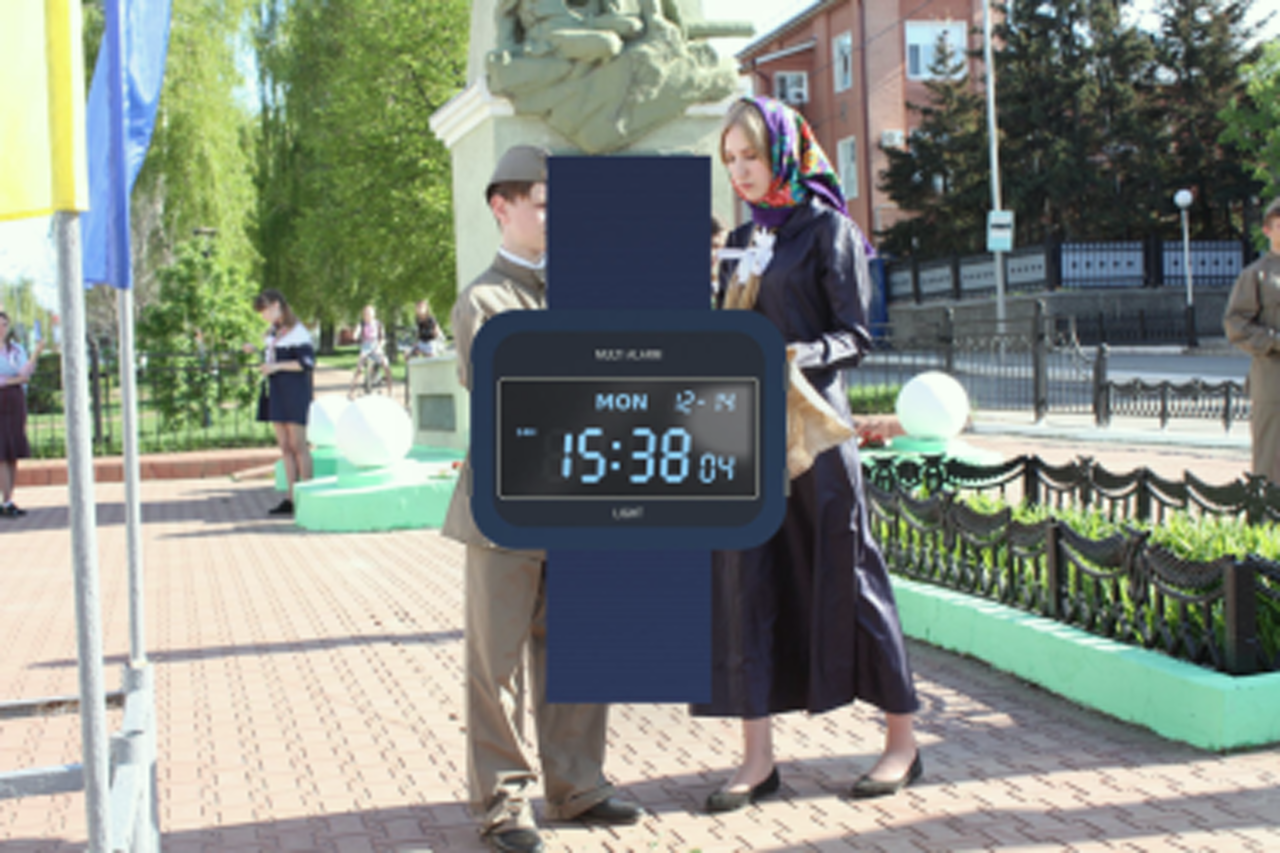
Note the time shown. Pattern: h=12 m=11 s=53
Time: h=15 m=38 s=4
